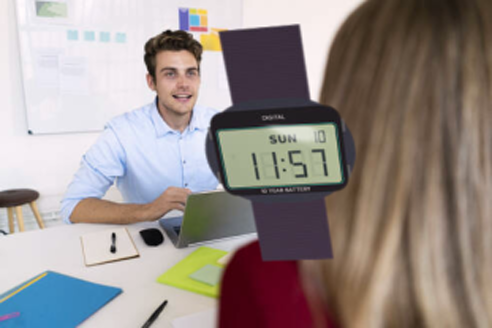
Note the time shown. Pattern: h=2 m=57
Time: h=11 m=57
